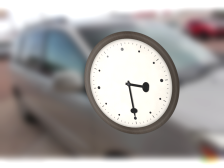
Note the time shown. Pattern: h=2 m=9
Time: h=3 m=30
